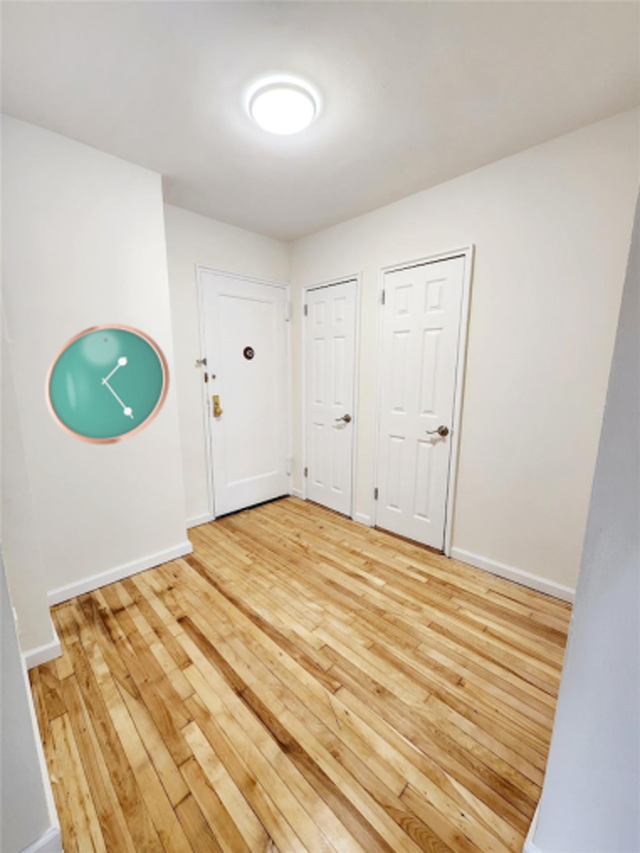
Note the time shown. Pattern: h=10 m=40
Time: h=1 m=24
